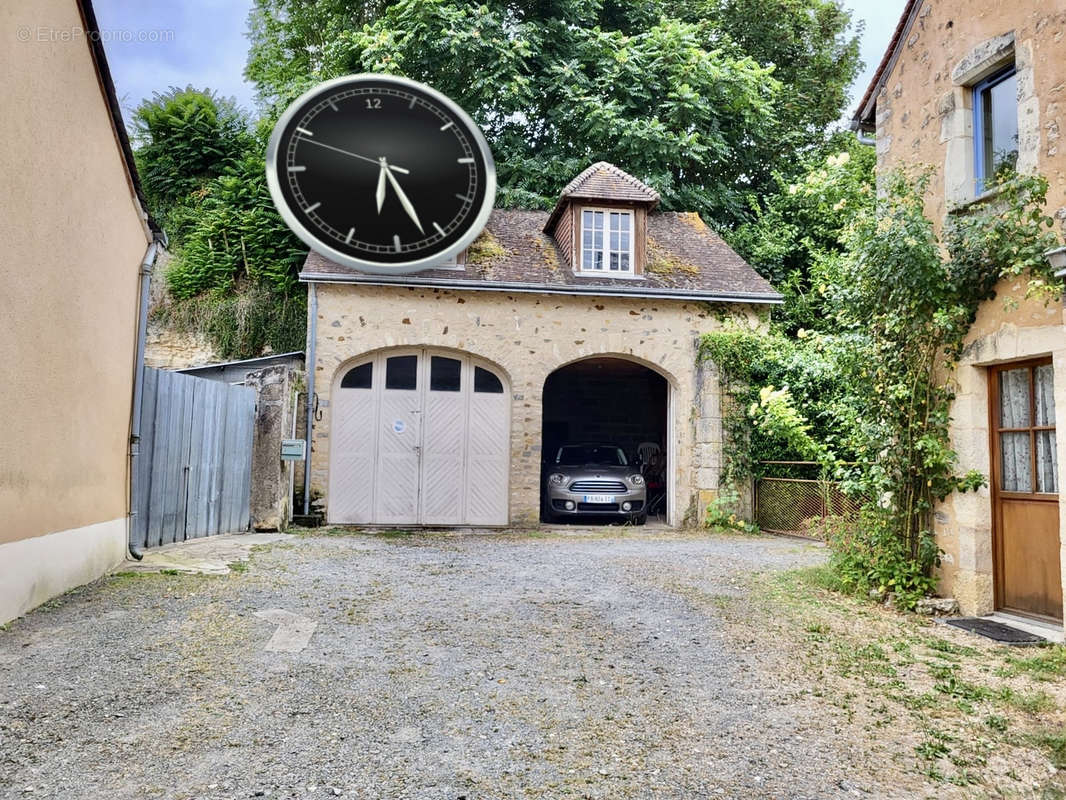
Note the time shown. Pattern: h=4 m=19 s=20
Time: h=6 m=26 s=49
